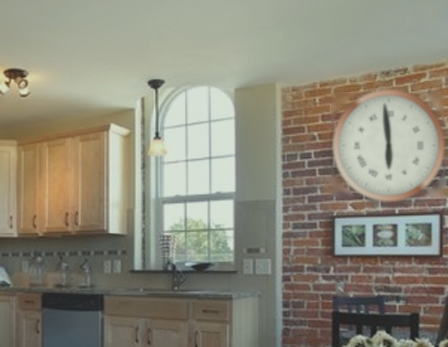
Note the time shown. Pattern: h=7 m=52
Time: h=5 m=59
